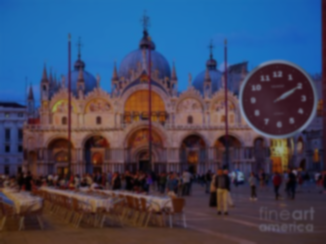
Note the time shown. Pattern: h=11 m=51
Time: h=2 m=10
